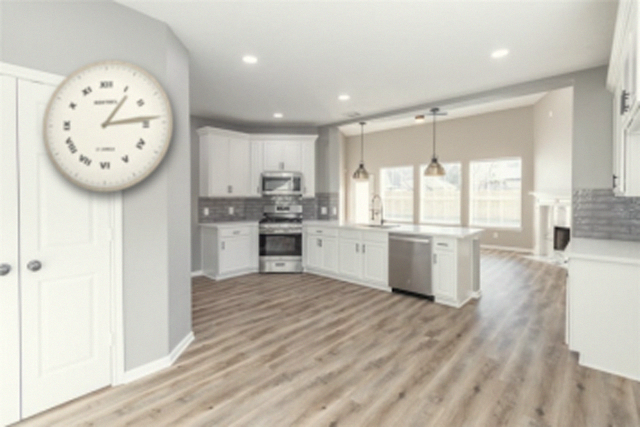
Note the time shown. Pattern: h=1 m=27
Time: h=1 m=14
